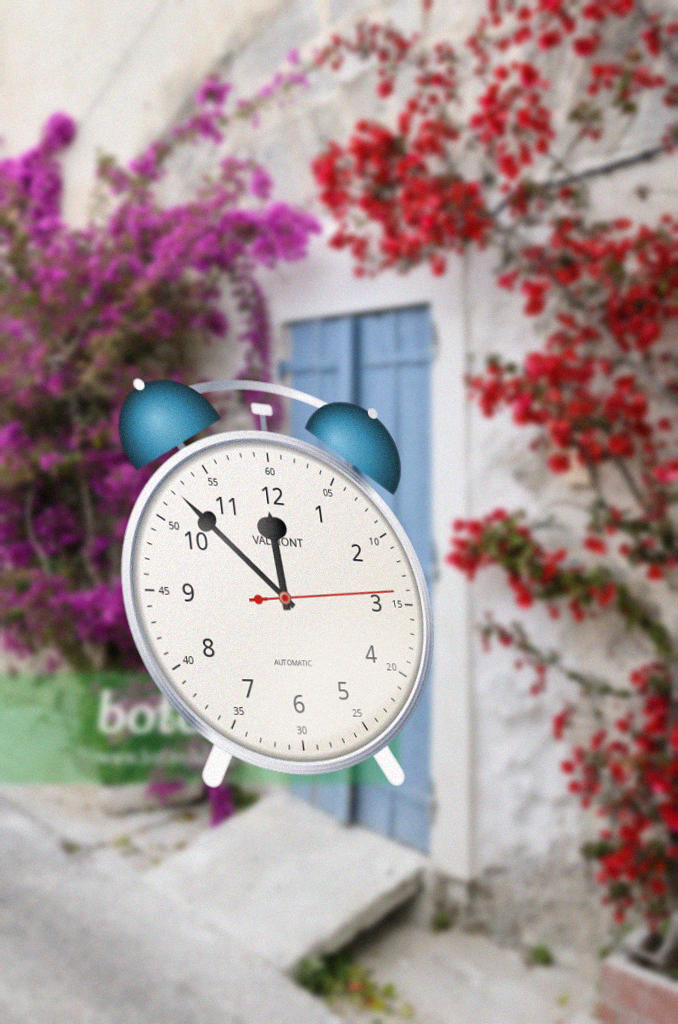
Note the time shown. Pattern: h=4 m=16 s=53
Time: h=11 m=52 s=14
